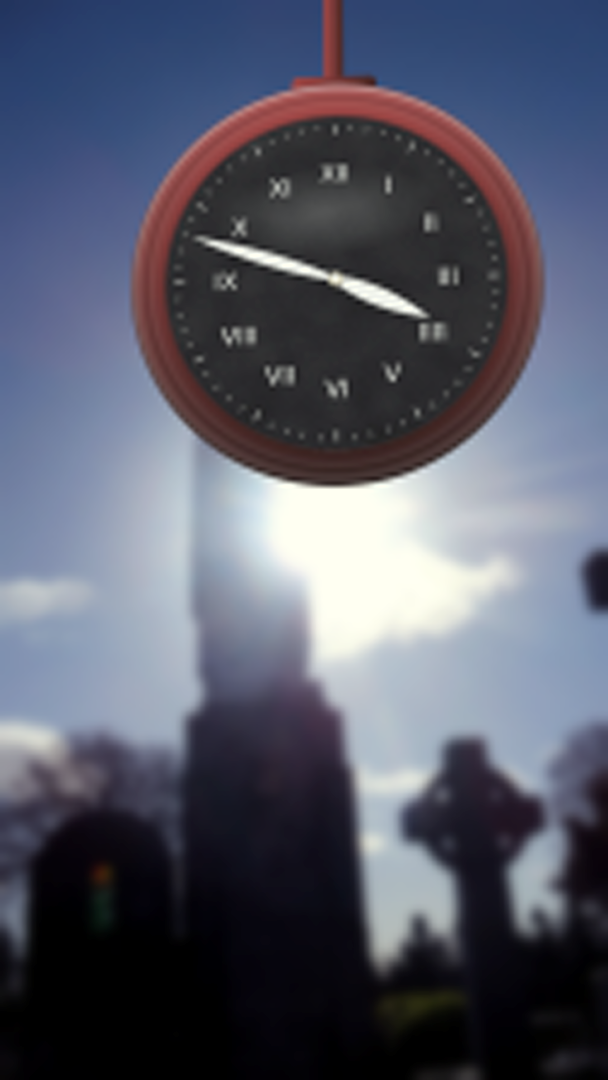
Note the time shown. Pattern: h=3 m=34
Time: h=3 m=48
